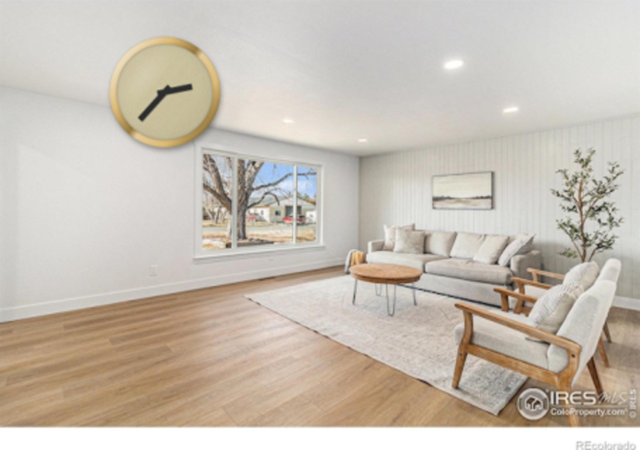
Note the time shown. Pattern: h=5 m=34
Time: h=2 m=37
